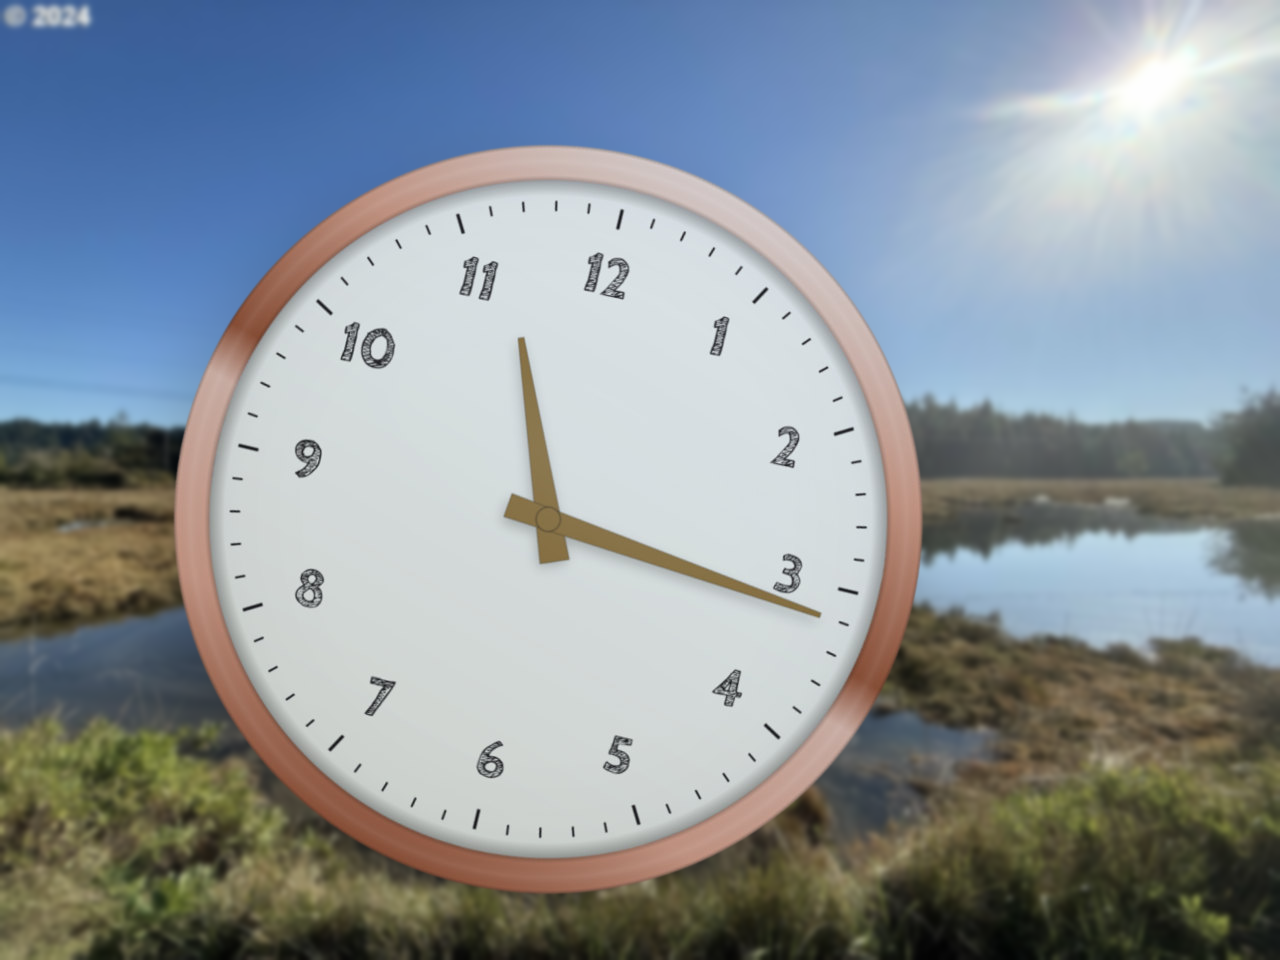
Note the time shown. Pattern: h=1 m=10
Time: h=11 m=16
